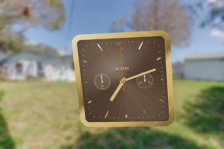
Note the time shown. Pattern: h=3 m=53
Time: h=7 m=12
